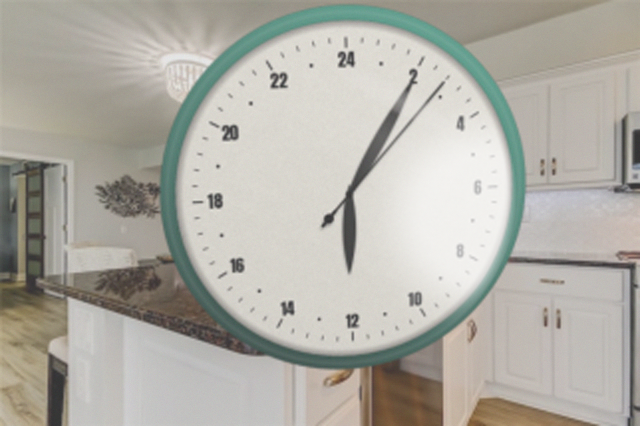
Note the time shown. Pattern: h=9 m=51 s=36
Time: h=12 m=5 s=7
